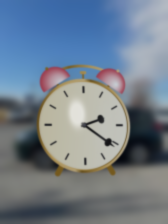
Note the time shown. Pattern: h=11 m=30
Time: h=2 m=21
